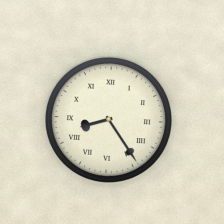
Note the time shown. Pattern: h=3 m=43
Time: h=8 m=24
